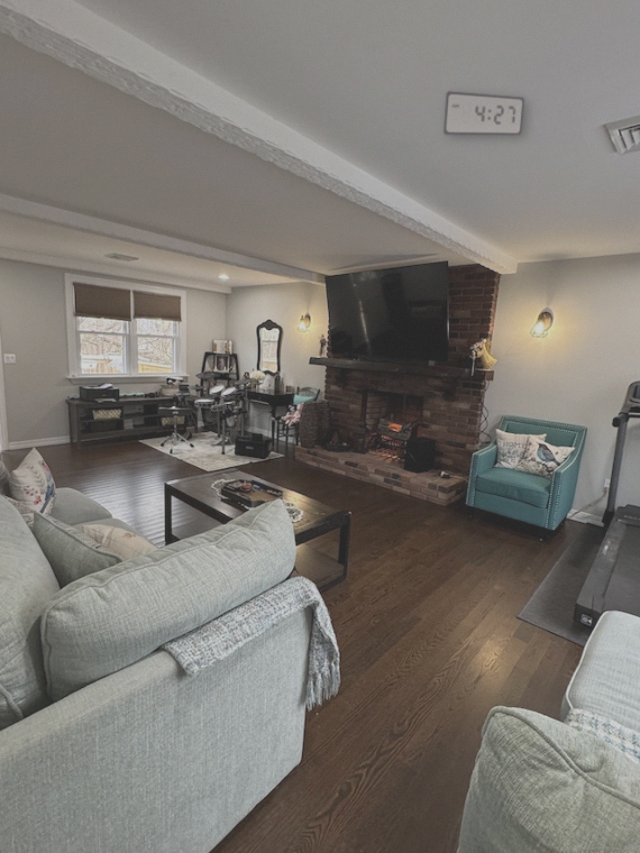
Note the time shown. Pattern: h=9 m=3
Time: h=4 m=27
